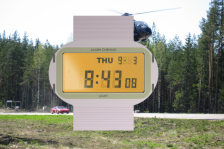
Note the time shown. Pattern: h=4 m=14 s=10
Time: h=8 m=43 s=8
